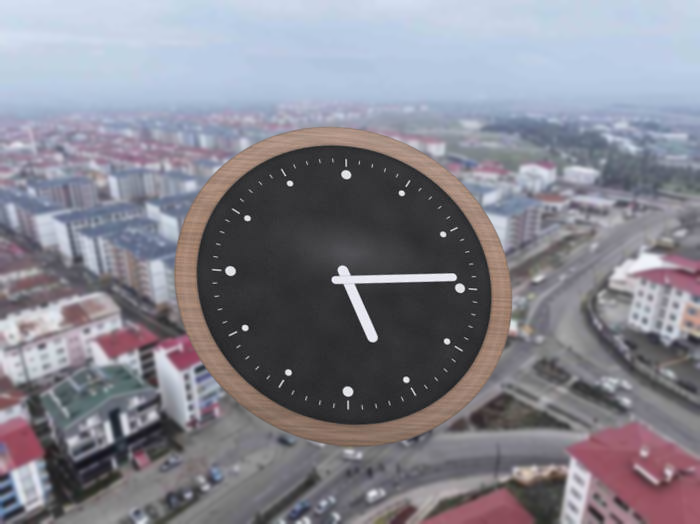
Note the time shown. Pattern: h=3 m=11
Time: h=5 m=14
